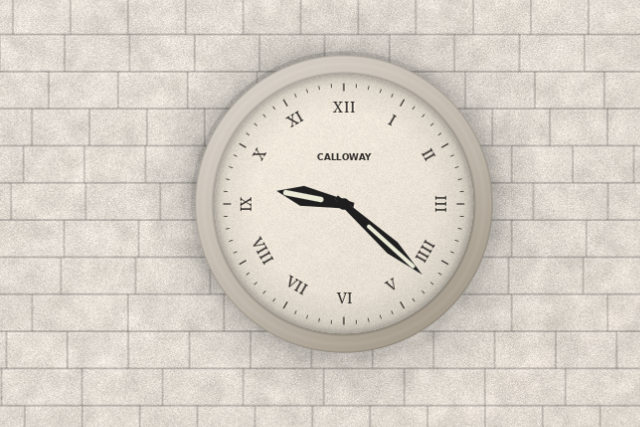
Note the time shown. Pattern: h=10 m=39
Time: h=9 m=22
